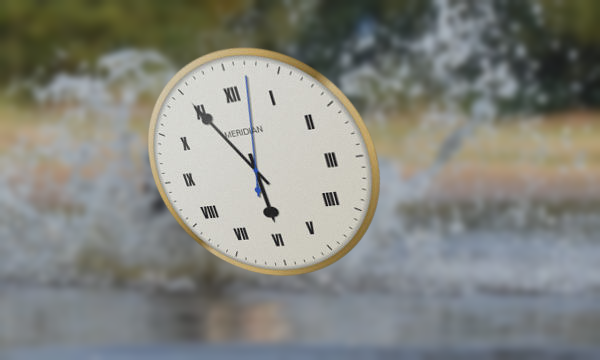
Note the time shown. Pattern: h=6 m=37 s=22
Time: h=5 m=55 s=2
